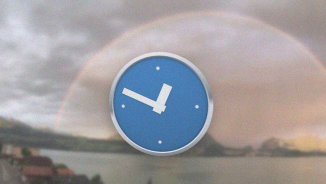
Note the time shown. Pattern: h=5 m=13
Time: h=12 m=49
